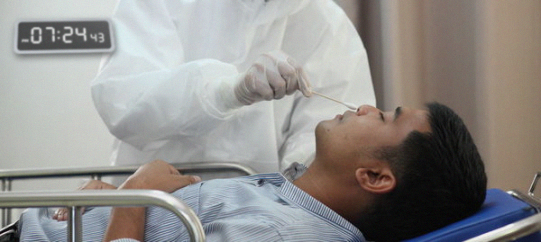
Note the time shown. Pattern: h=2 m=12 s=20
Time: h=7 m=24 s=43
